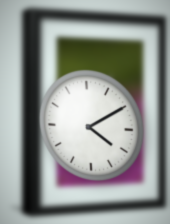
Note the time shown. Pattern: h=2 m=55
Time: h=4 m=10
